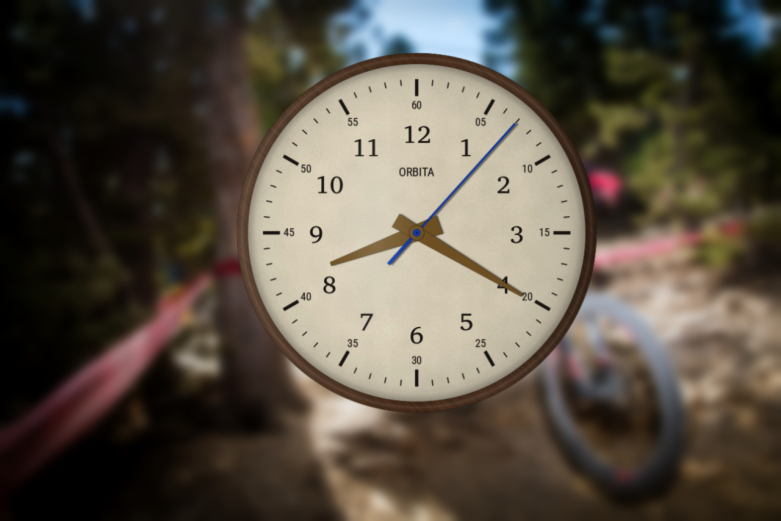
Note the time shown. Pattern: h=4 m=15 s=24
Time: h=8 m=20 s=7
